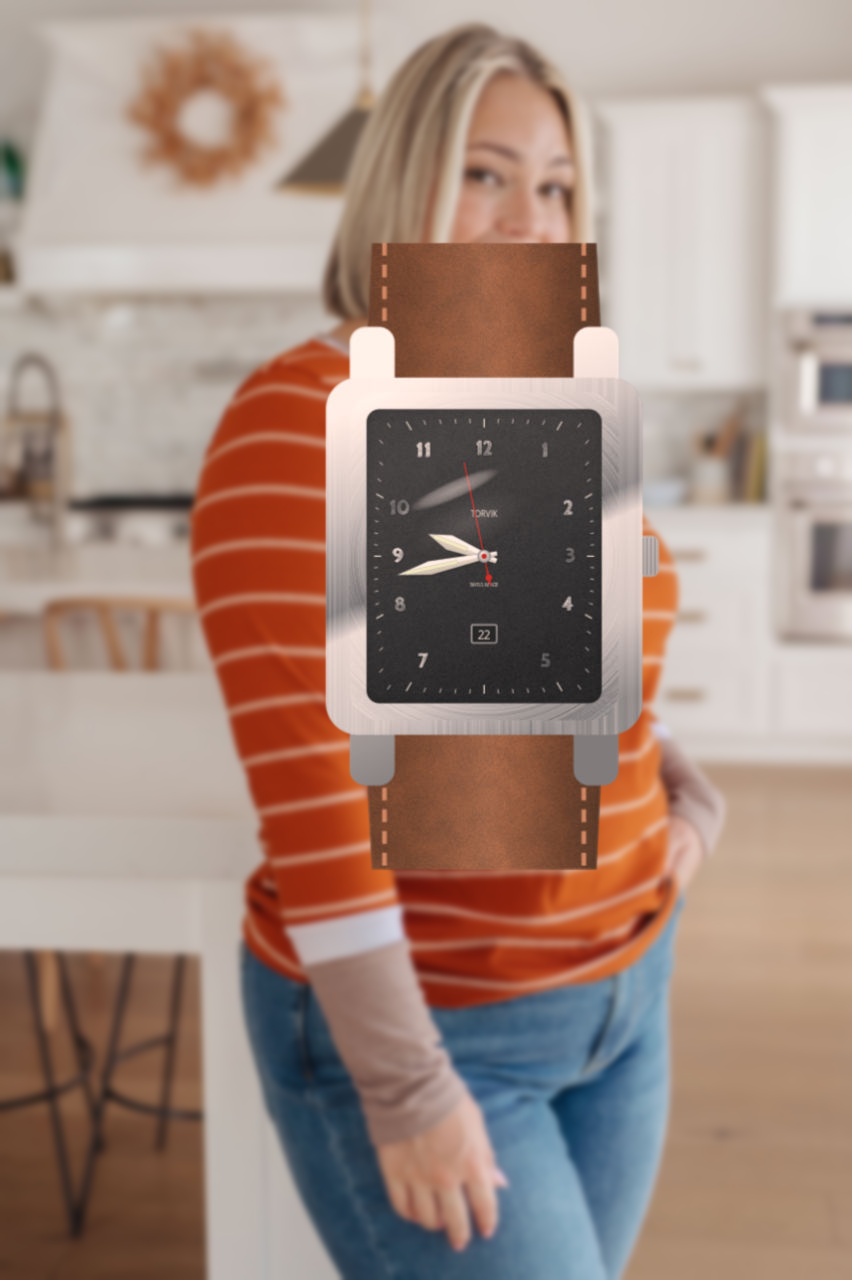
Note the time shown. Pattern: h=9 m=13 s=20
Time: h=9 m=42 s=58
